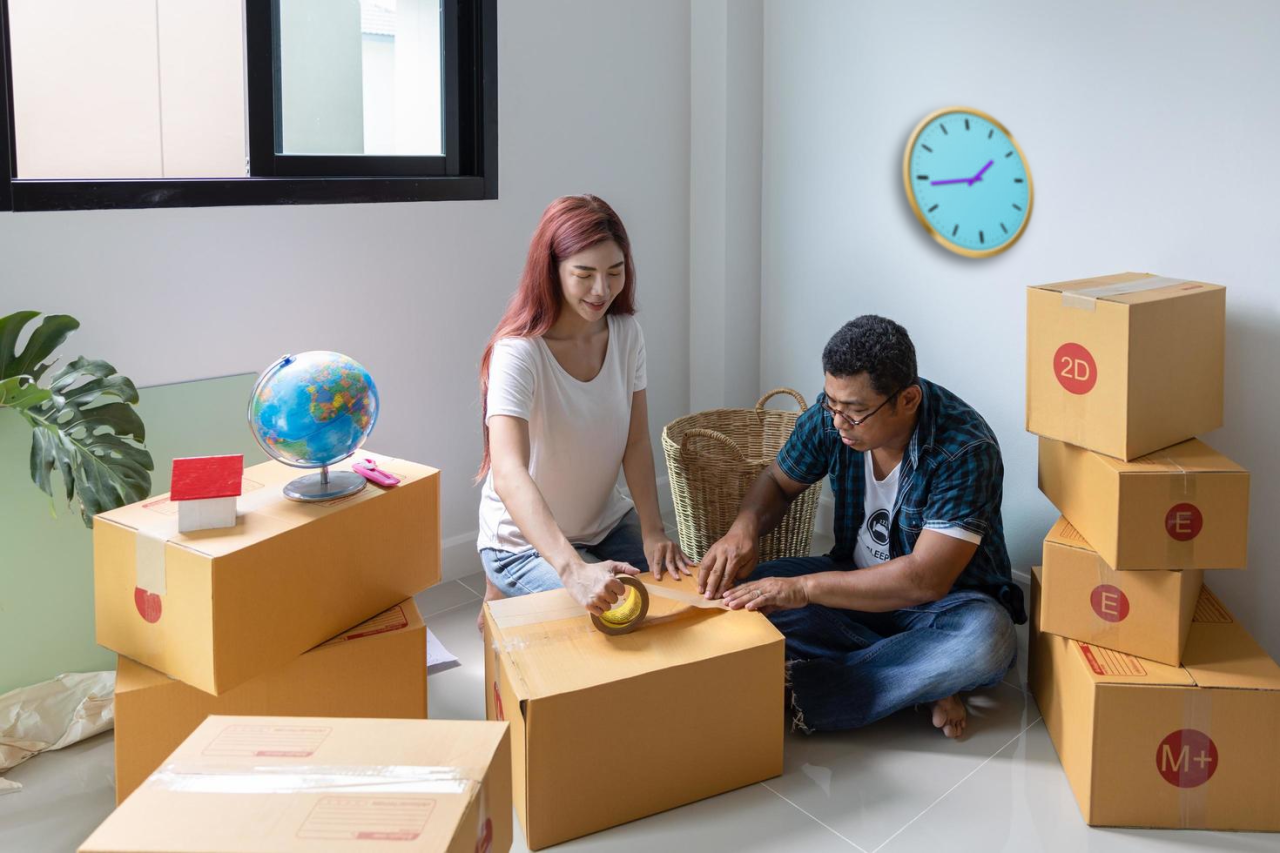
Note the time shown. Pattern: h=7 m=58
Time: h=1 m=44
